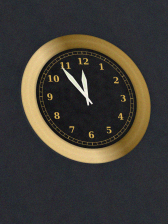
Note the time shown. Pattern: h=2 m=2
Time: h=11 m=54
